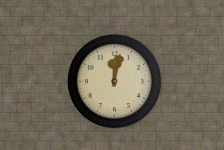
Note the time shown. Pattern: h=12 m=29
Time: h=12 m=2
